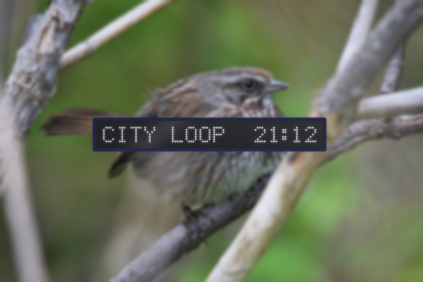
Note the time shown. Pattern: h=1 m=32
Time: h=21 m=12
